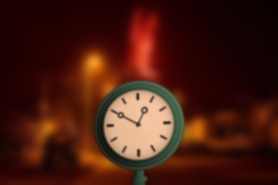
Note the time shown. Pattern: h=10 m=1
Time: h=12 m=50
